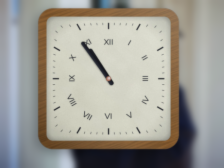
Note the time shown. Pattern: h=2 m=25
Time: h=10 m=54
